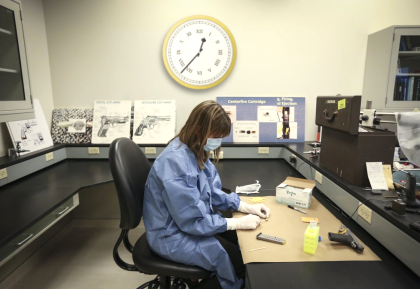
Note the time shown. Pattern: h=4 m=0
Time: h=12 m=37
